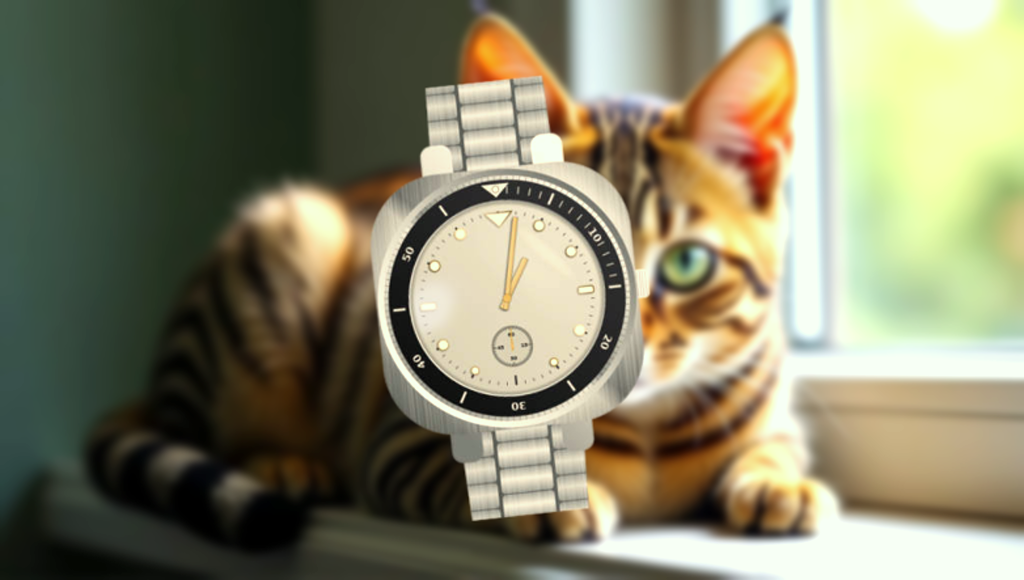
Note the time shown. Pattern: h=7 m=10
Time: h=1 m=2
